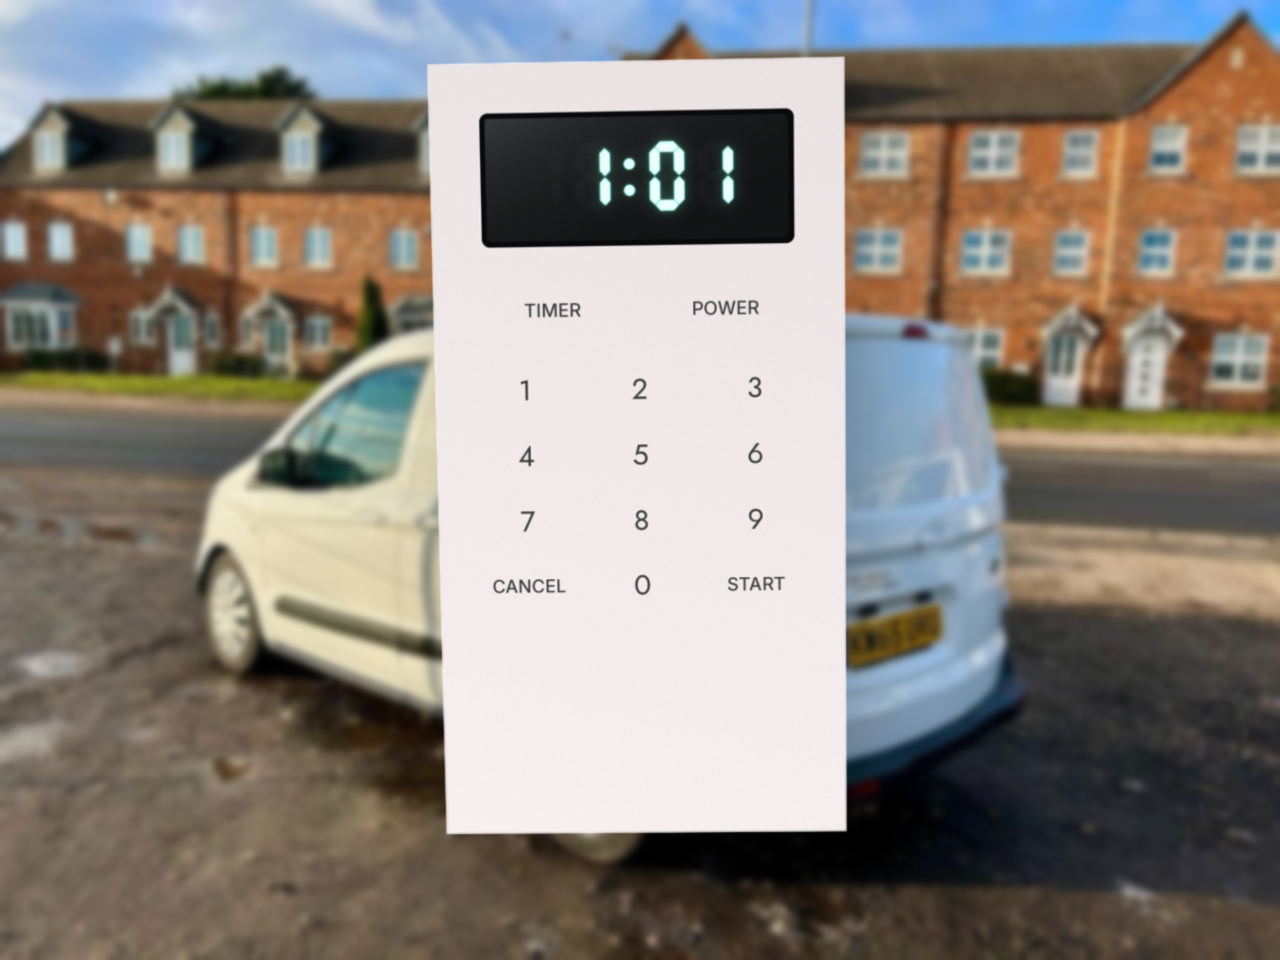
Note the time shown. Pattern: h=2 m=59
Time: h=1 m=1
